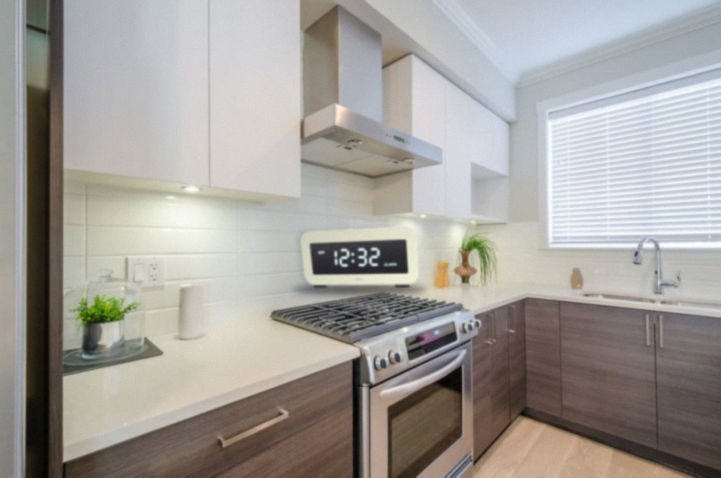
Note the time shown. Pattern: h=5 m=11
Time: h=12 m=32
